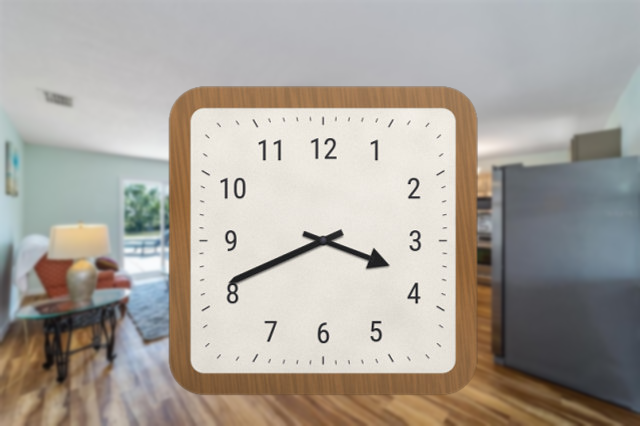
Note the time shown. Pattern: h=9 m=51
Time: h=3 m=41
